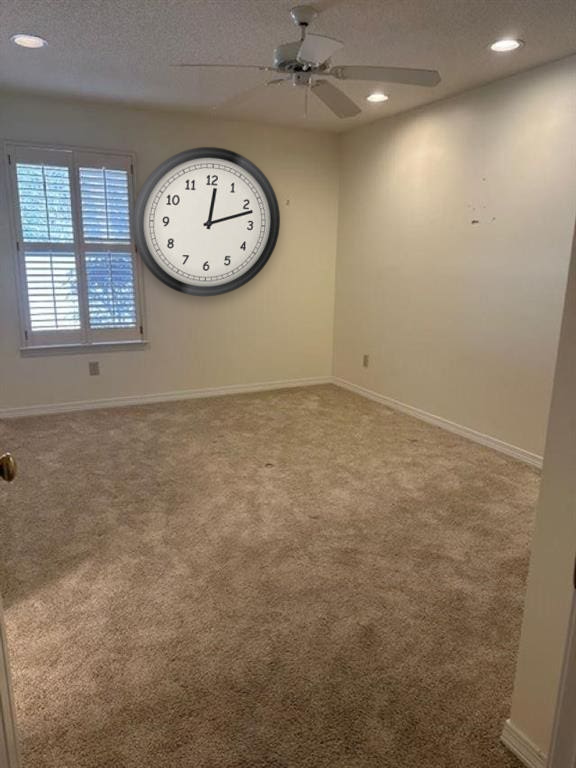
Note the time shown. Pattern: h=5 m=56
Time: h=12 m=12
